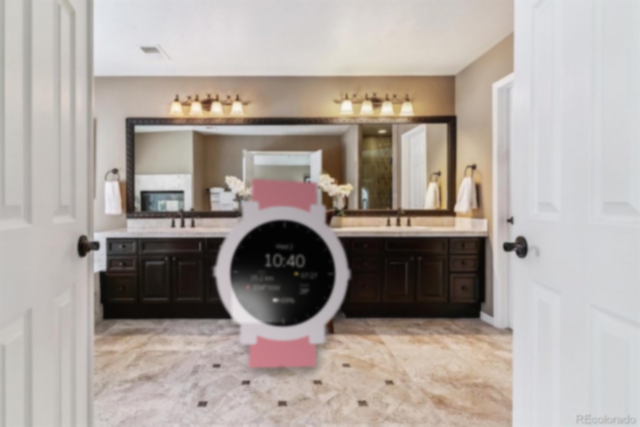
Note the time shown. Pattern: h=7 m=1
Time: h=10 m=40
